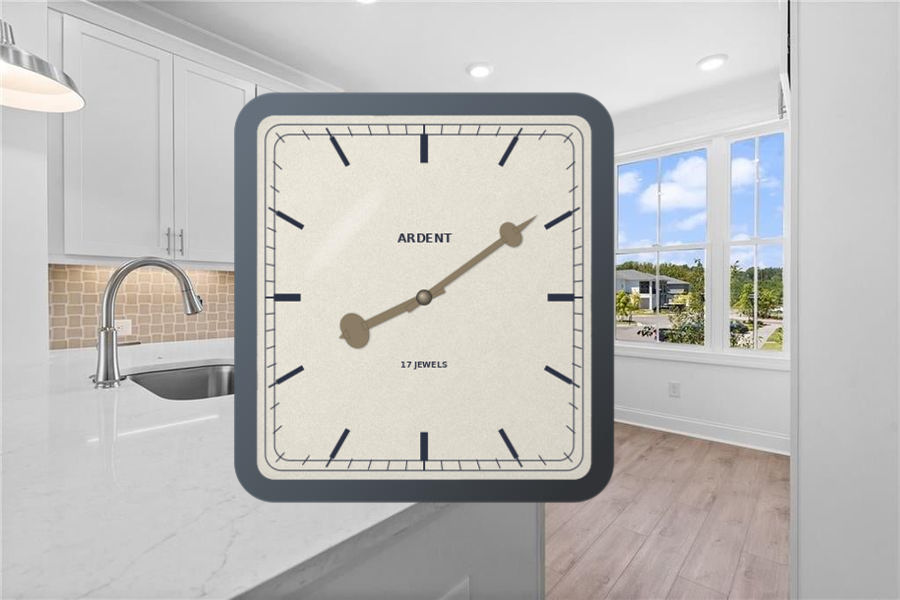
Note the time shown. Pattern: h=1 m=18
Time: h=8 m=9
